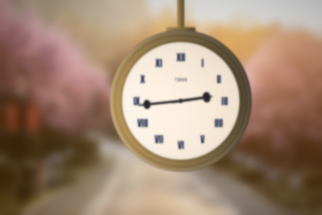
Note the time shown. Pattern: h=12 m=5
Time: h=2 m=44
